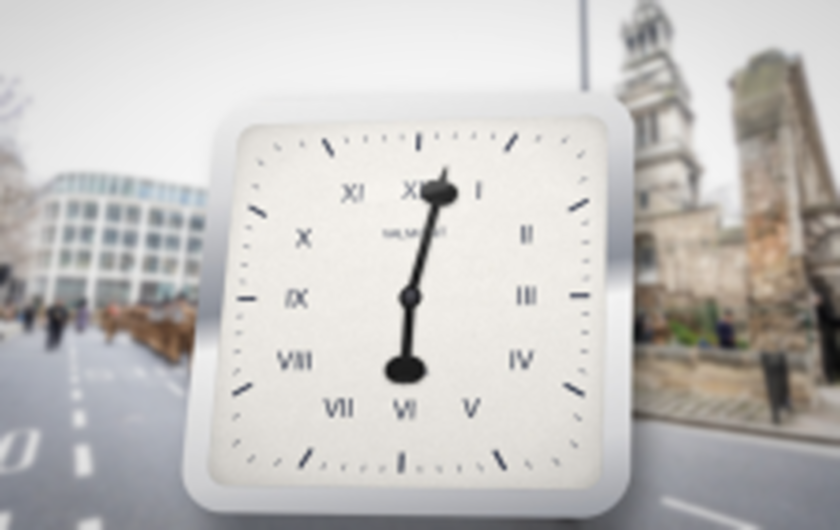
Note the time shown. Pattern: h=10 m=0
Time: h=6 m=2
